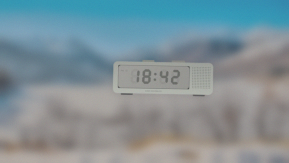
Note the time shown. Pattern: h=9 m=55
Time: h=18 m=42
